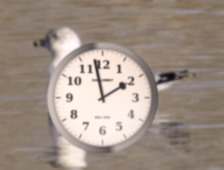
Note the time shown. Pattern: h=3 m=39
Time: h=1 m=58
